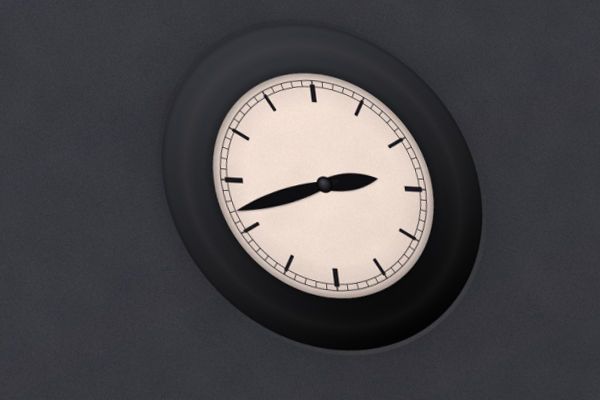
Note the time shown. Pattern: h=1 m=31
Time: h=2 m=42
